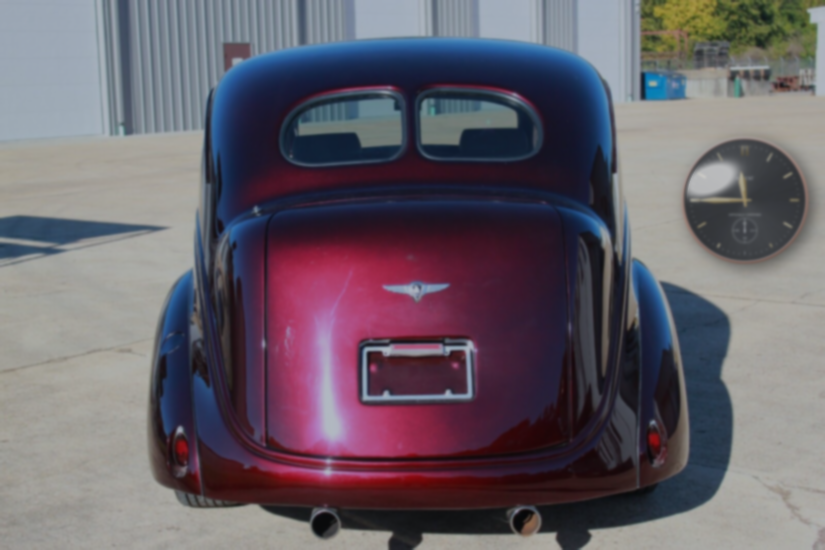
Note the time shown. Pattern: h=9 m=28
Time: h=11 m=45
